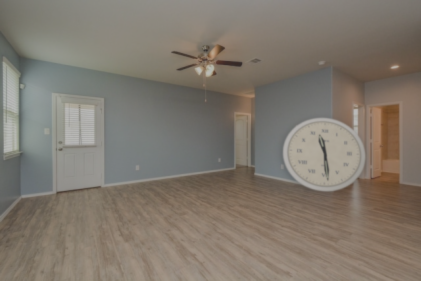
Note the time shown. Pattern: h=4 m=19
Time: h=11 m=29
